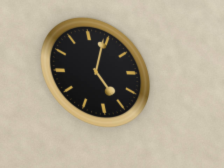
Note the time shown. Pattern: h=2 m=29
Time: h=5 m=4
